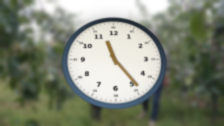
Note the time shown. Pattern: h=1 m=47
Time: h=11 m=24
